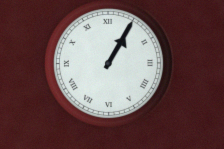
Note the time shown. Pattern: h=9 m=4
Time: h=1 m=5
